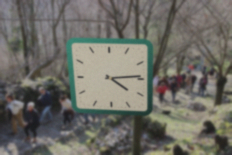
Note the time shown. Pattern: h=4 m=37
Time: h=4 m=14
